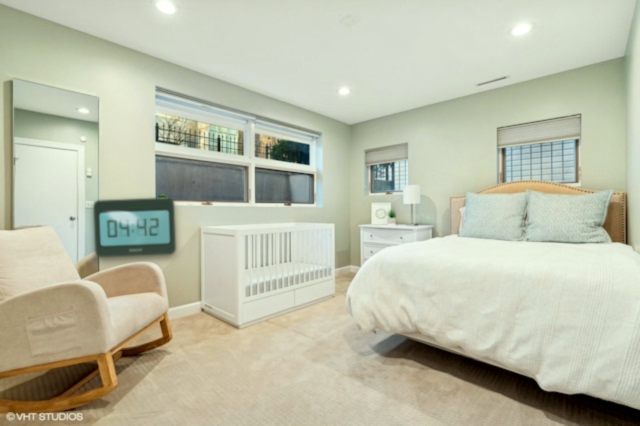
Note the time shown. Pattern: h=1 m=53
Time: h=4 m=42
